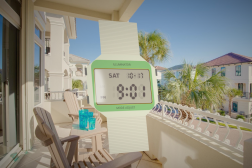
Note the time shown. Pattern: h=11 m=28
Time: h=9 m=1
